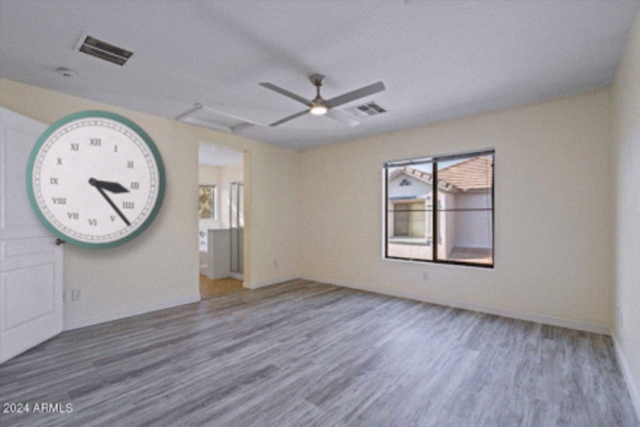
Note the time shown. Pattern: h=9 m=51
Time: h=3 m=23
